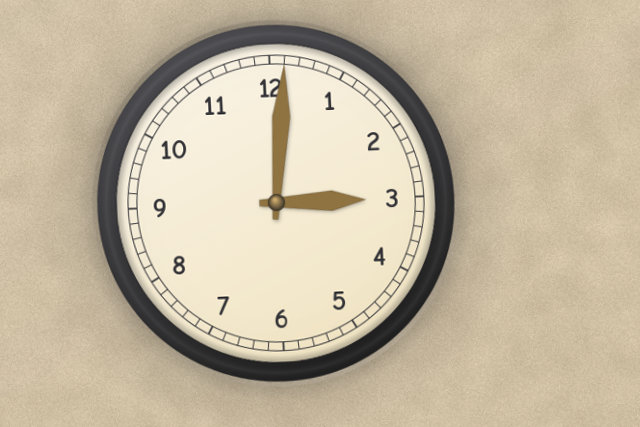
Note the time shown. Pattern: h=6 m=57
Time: h=3 m=1
